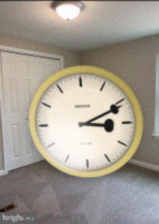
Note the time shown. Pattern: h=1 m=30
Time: h=3 m=11
